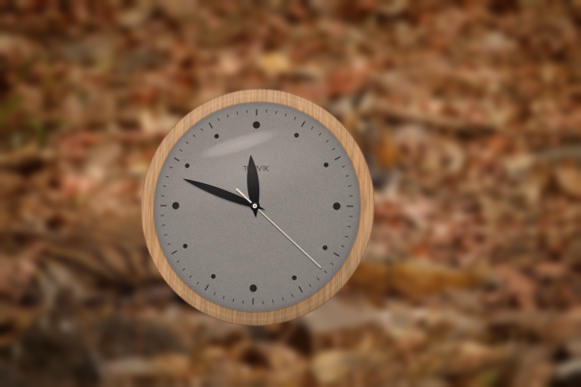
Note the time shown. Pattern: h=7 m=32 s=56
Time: h=11 m=48 s=22
